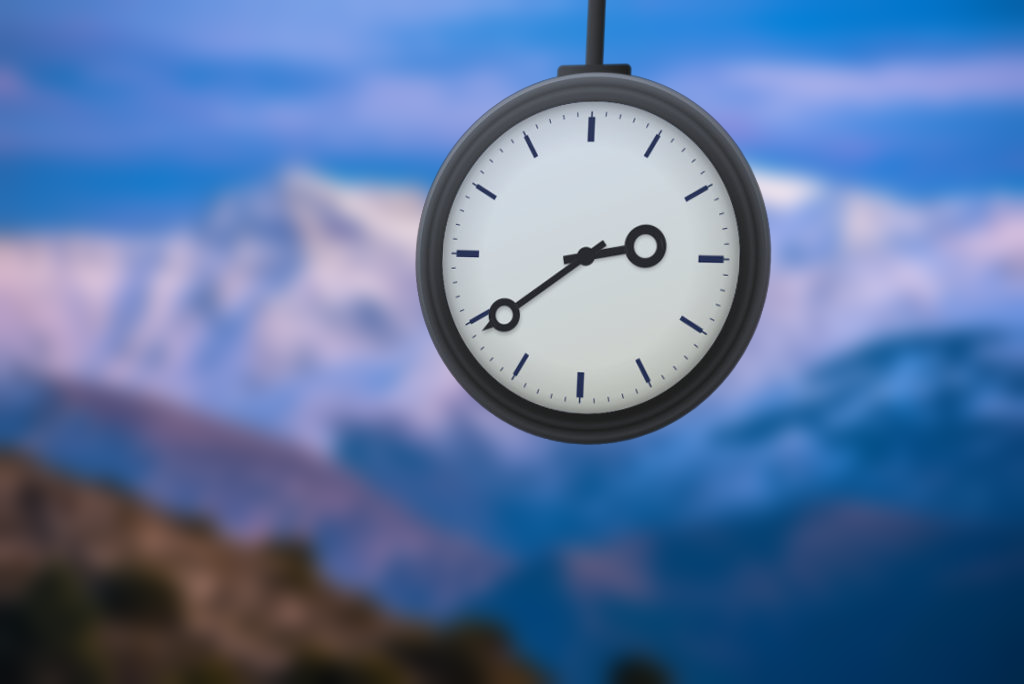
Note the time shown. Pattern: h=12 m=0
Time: h=2 m=39
